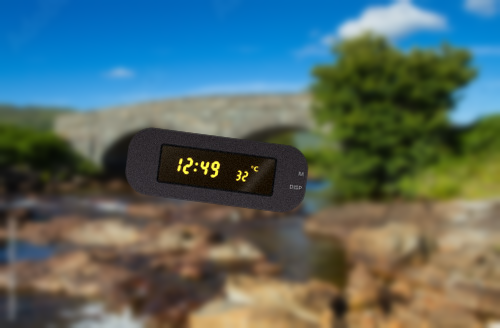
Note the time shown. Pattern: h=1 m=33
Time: h=12 m=49
